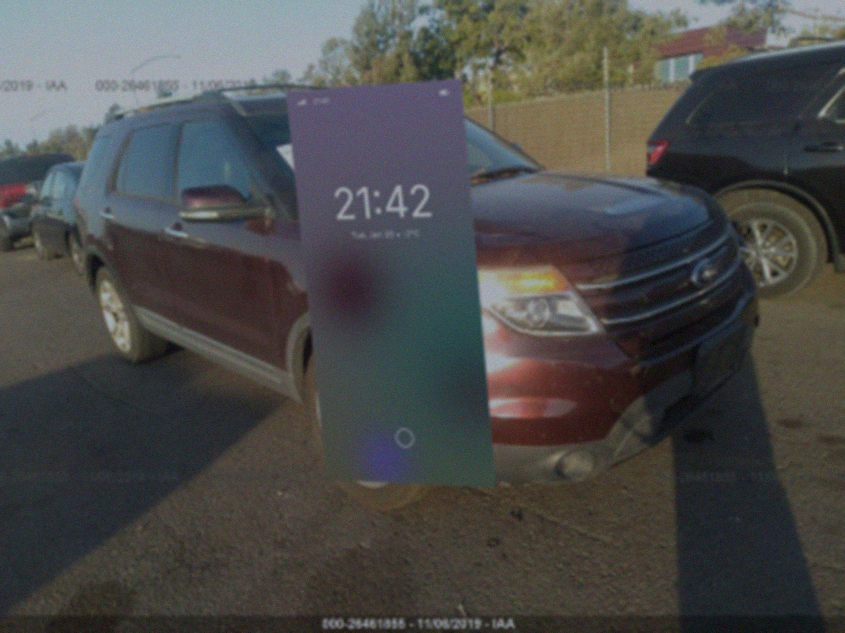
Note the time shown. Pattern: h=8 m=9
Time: h=21 m=42
